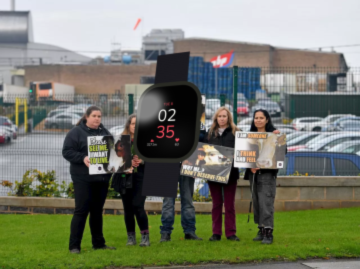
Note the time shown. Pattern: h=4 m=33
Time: h=2 m=35
